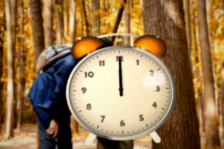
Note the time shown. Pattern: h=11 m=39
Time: h=12 m=0
